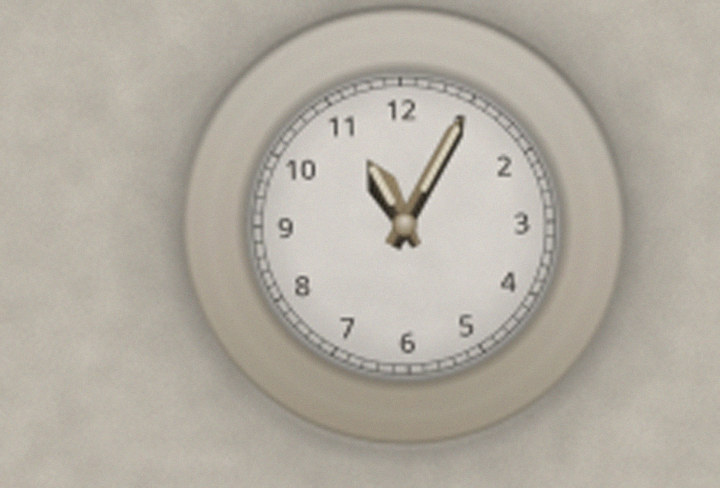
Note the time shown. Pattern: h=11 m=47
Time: h=11 m=5
